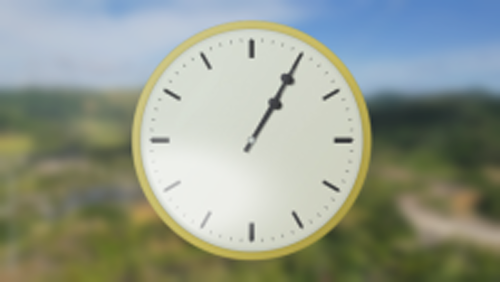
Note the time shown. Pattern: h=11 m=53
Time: h=1 m=5
